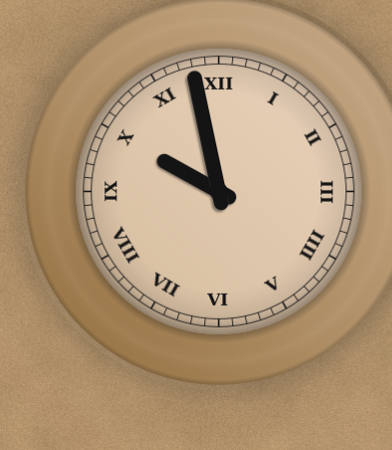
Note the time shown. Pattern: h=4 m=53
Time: h=9 m=58
